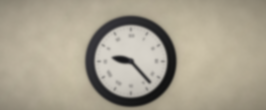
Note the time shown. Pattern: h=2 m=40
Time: h=9 m=23
